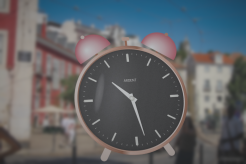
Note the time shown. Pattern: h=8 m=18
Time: h=10 m=28
